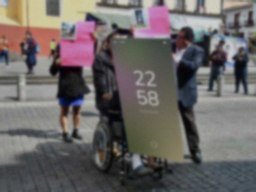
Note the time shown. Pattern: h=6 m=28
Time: h=22 m=58
